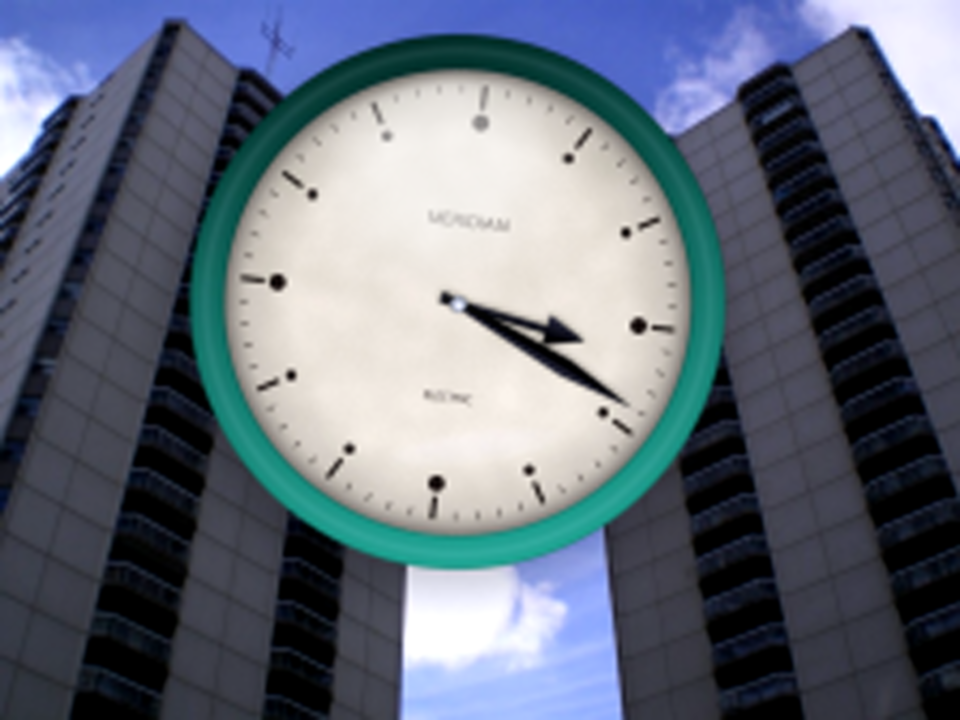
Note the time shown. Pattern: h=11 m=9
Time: h=3 m=19
